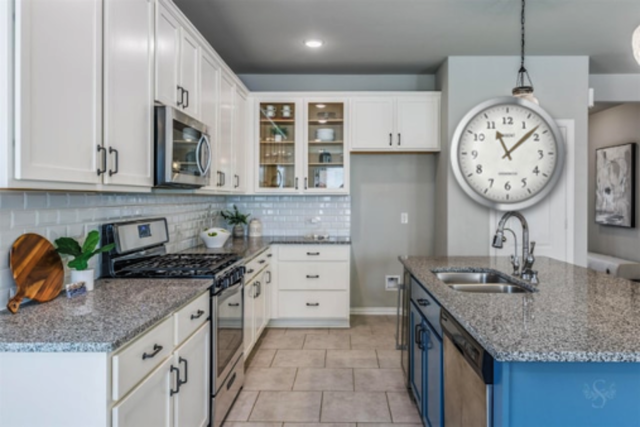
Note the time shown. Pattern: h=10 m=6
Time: h=11 m=8
